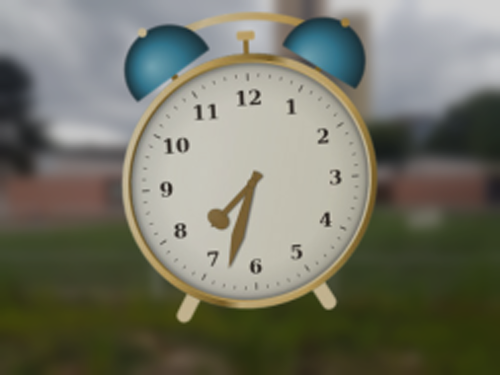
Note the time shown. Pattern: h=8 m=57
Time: h=7 m=33
